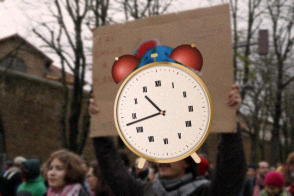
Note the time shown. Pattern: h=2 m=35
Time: h=10 m=43
